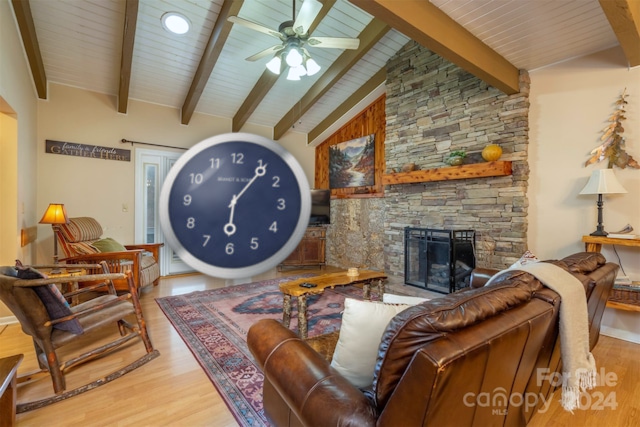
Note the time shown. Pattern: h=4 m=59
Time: h=6 m=6
